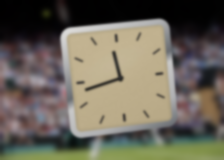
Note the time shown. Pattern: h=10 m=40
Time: h=11 m=43
